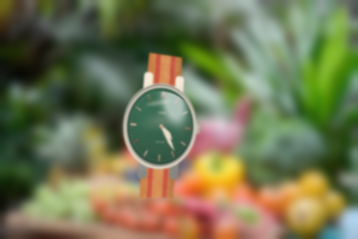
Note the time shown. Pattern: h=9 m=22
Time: h=4 m=24
